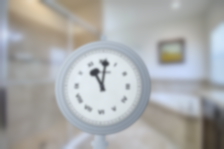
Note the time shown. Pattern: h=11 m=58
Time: h=11 m=1
